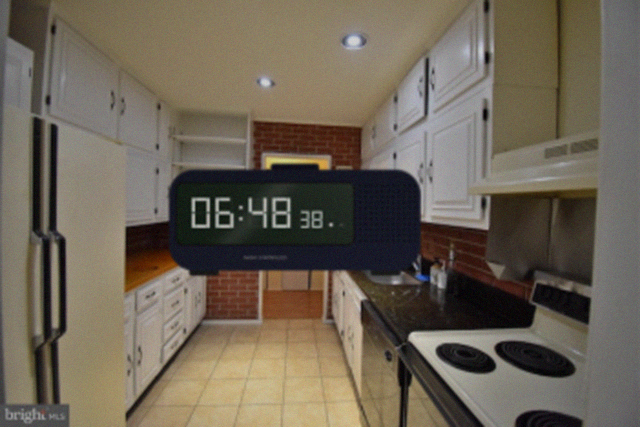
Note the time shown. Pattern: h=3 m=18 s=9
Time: h=6 m=48 s=38
